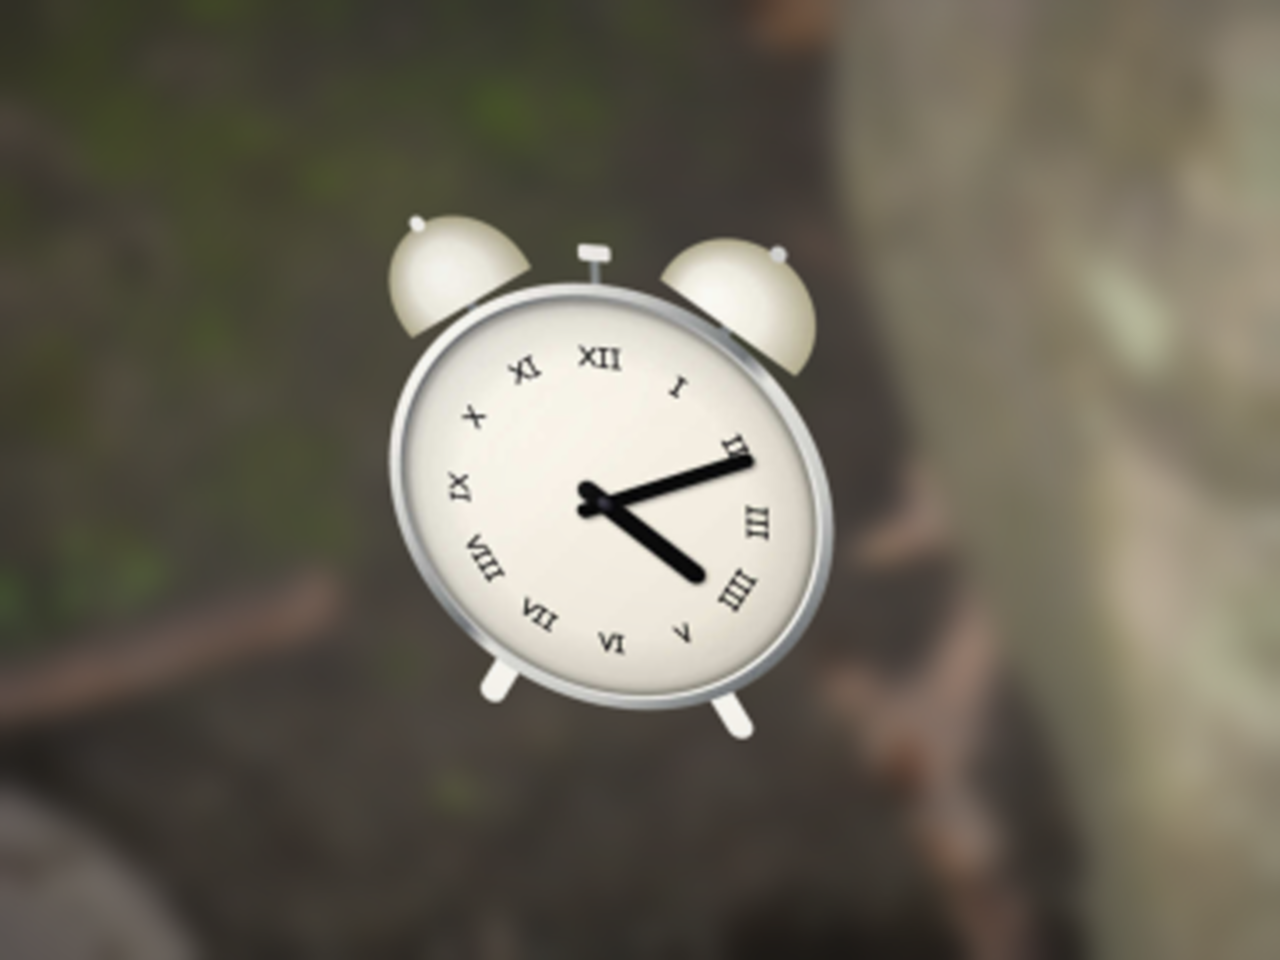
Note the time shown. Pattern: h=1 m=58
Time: h=4 m=11
